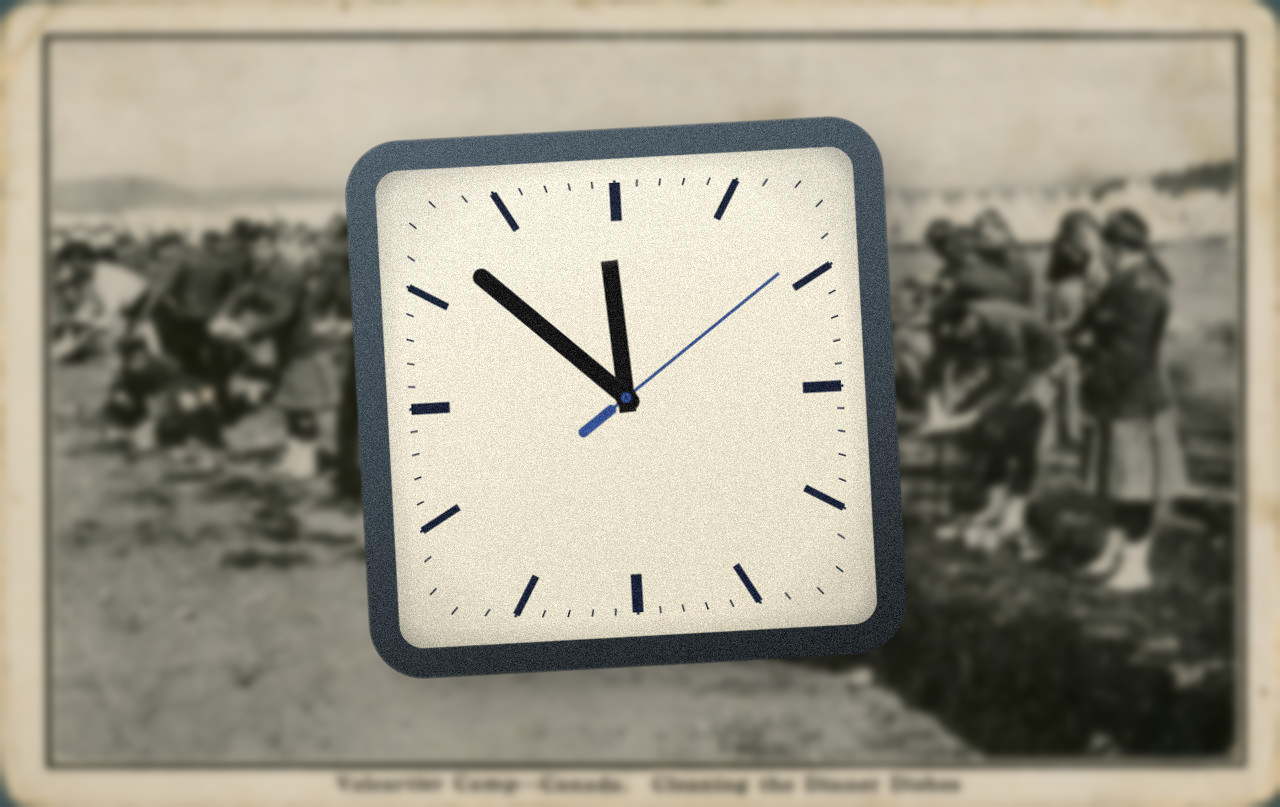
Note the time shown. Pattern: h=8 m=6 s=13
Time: h=11 m=52 s=9
